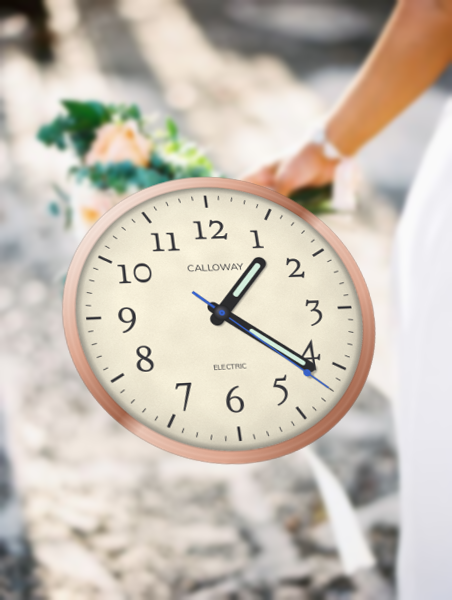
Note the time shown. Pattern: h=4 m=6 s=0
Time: h=1 m=21 s=22
